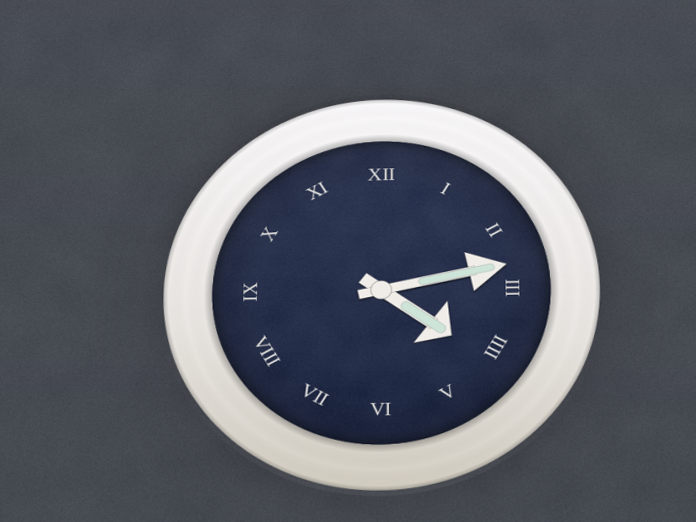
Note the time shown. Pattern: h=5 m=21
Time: h=4 m=13
